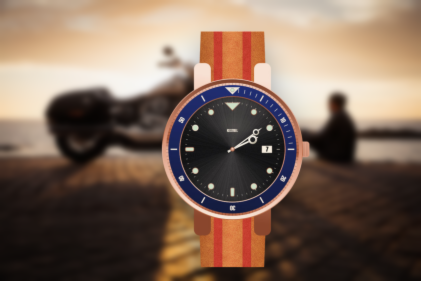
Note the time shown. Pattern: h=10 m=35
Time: h=2 m=9
